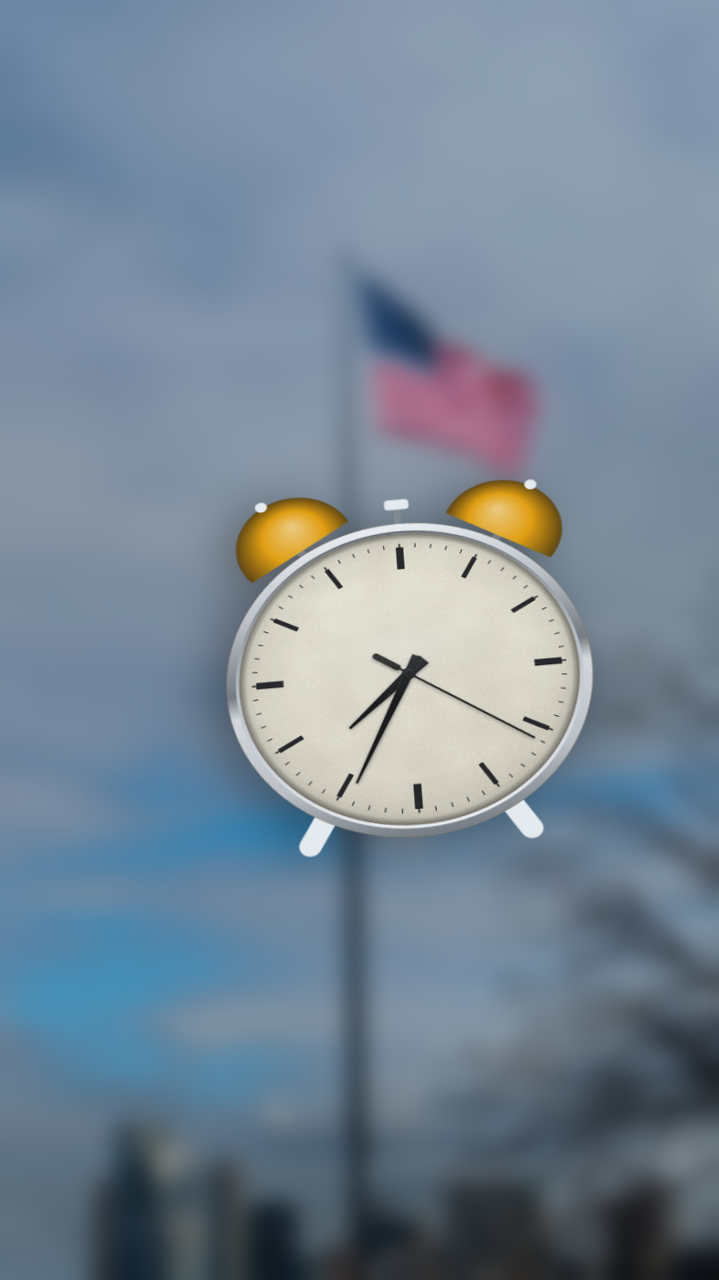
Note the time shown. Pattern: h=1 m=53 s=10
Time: h=7 m=34 s=21
